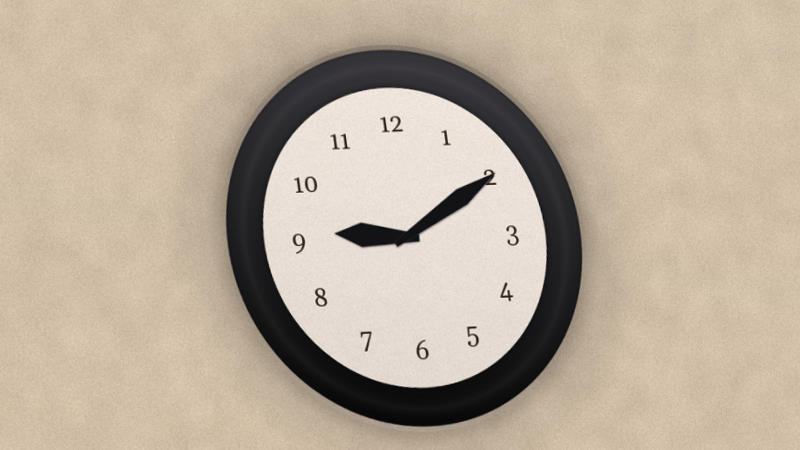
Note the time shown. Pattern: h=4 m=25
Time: h=9 m=10
